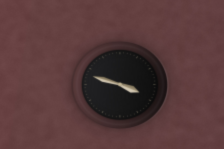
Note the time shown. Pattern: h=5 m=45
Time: h=3 m=48
